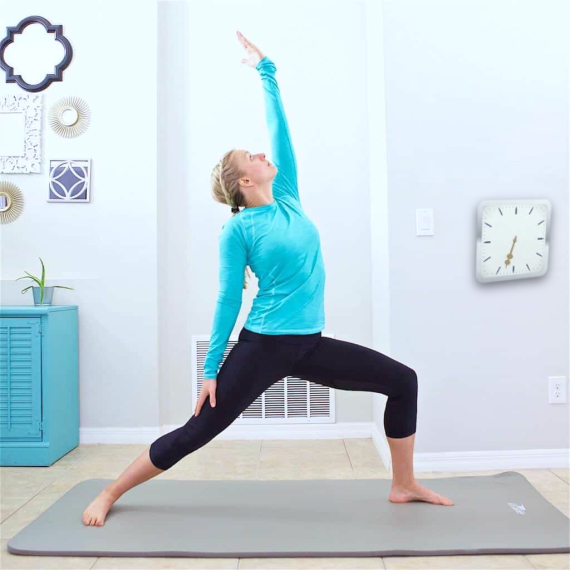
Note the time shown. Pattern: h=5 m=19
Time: h=6 m=33
